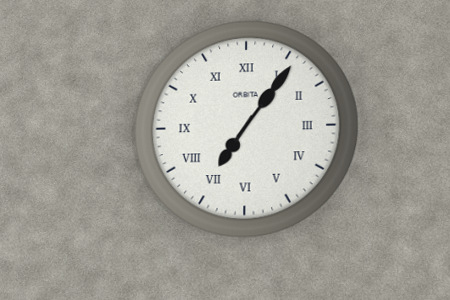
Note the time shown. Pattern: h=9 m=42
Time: h=7 m=6
